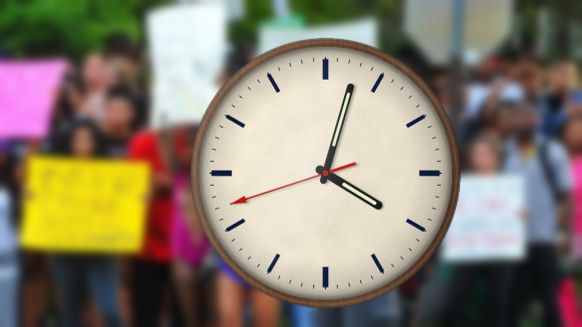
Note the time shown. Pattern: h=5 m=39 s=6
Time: h=4 m=2 s=42
